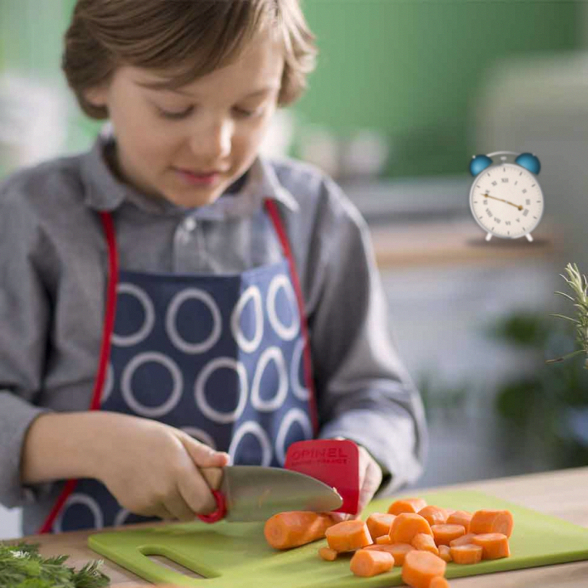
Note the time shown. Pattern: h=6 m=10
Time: h=3 m=48
